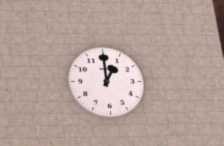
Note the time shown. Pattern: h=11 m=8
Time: h=1 m=0
